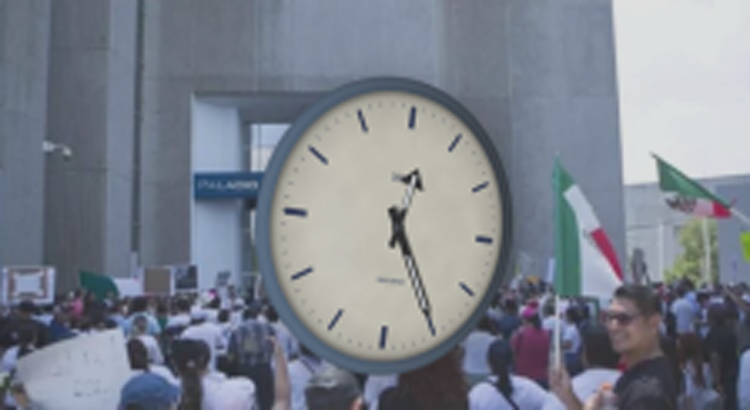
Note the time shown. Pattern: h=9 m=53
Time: h=12 m=25
